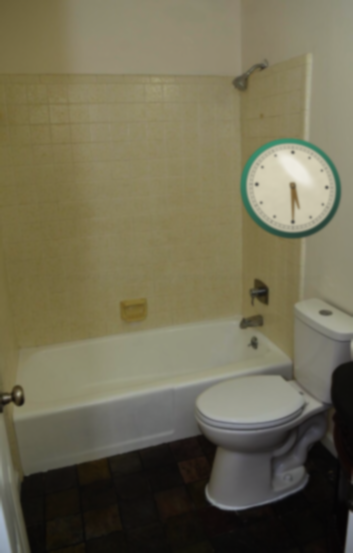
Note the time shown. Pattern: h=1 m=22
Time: h=5 m=30
